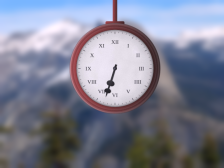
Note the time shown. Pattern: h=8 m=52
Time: h=6 m=33
